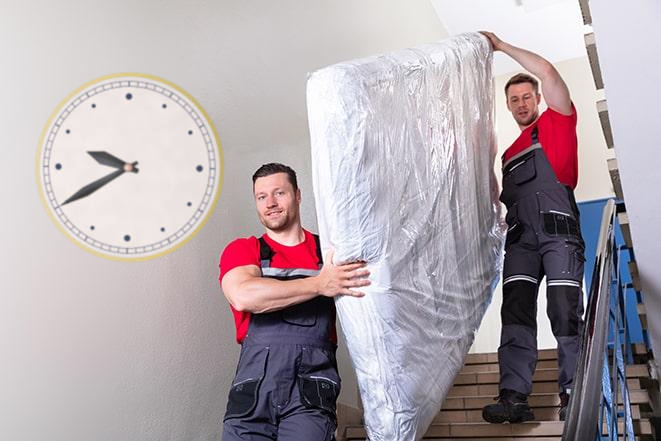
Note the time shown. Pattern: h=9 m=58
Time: h=9 m=40
